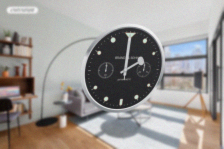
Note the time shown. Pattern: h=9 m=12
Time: h=2 m=0
